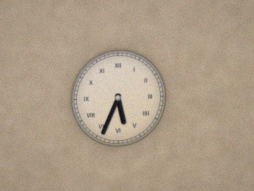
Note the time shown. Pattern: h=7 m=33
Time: h=5 m=34
